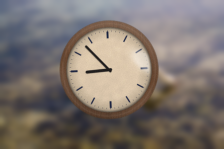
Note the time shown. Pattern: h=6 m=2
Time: h=8 m=53
